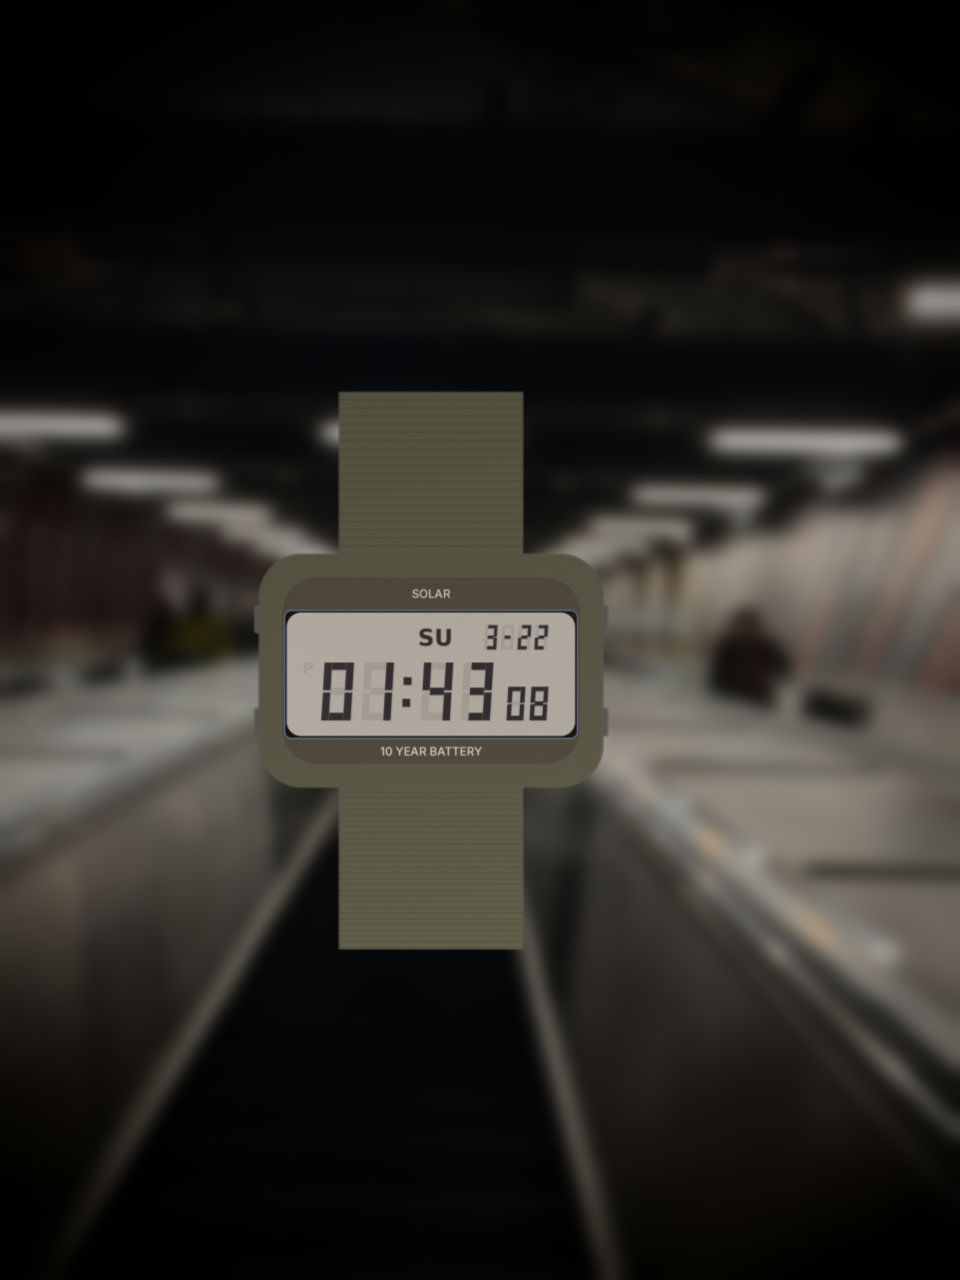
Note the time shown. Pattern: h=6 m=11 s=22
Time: h=1 m=43 s=8
